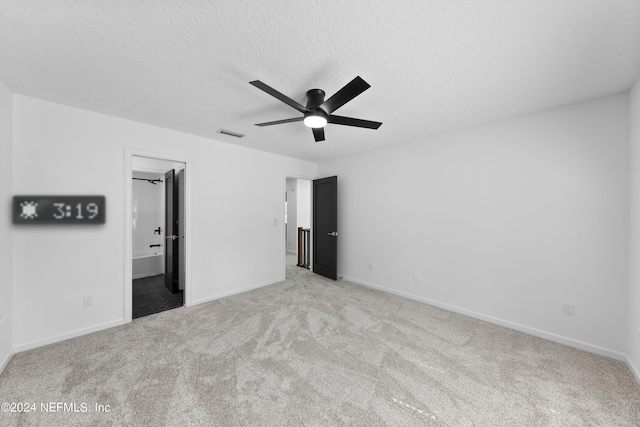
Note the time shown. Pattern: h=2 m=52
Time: h=3 m=19
